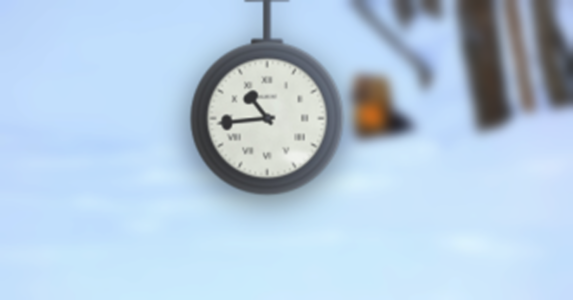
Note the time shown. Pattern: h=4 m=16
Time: h=10 m=44
